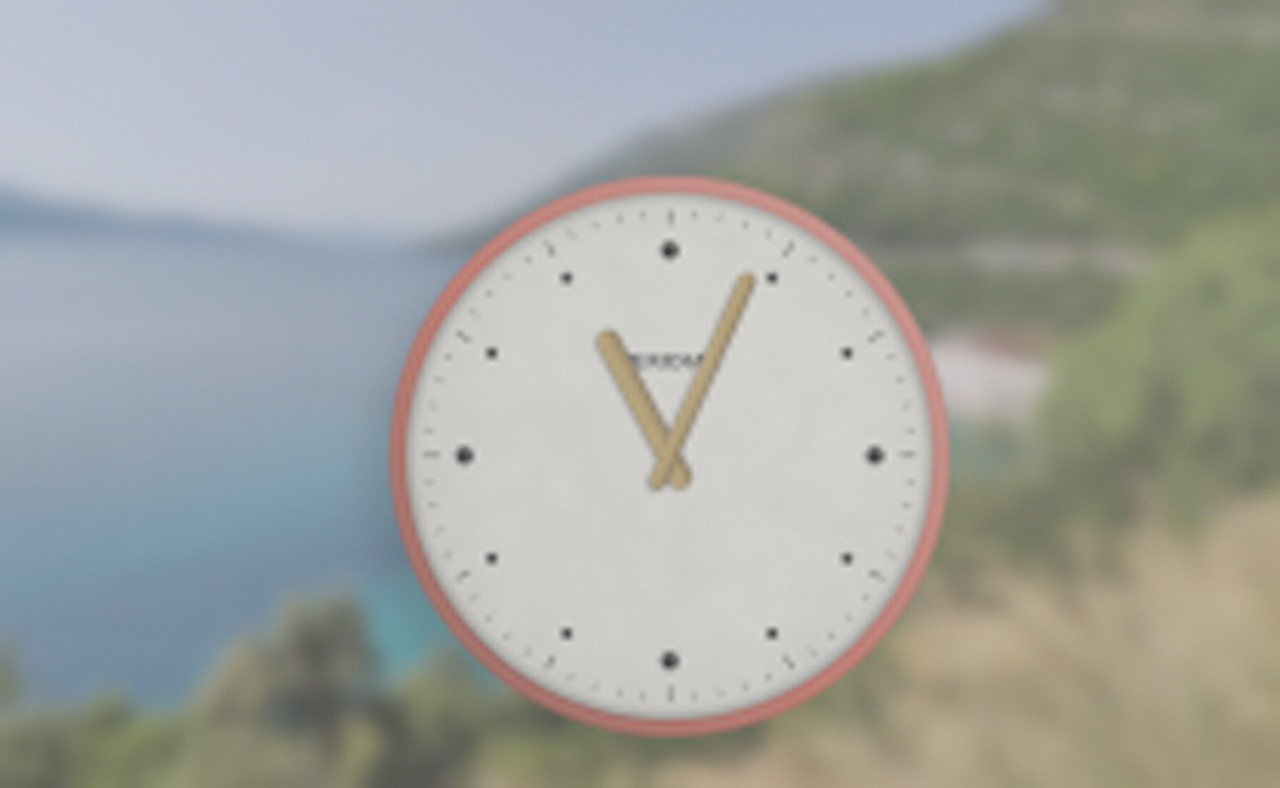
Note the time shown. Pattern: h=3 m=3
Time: h=11 m=4
